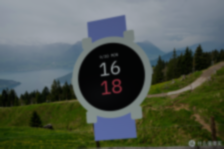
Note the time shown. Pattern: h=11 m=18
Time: h=16 m=18
